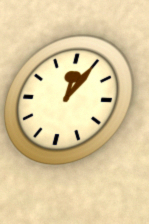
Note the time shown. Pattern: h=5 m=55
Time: h=12 m=5
